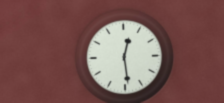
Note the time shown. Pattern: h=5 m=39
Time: h=12 m=29
